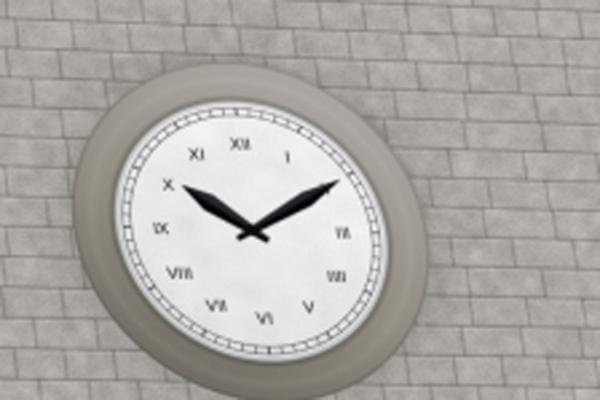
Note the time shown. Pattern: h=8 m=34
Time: h=10 m=10
